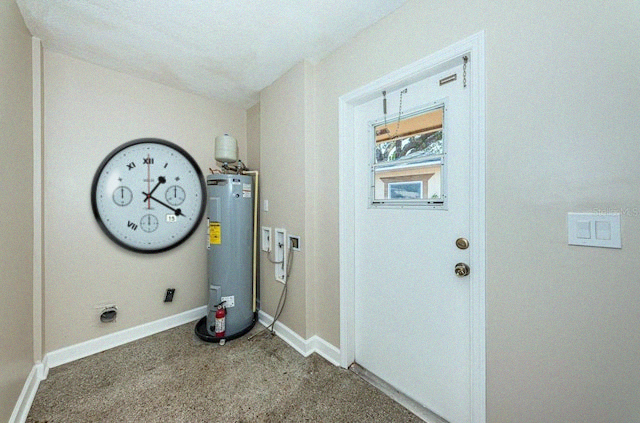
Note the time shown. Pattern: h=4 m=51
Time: h=1 m=20
